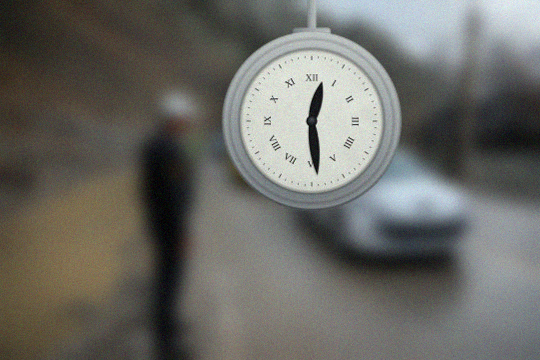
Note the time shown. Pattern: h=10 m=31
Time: h=12 m=29
